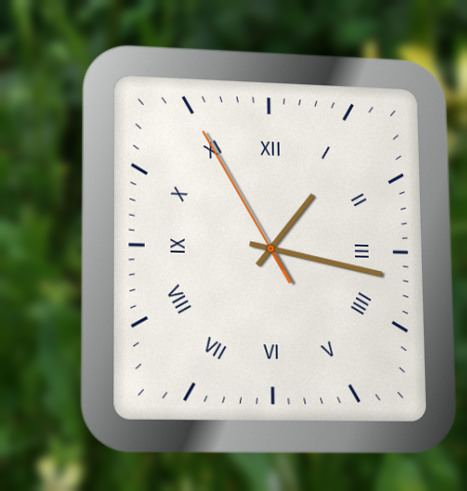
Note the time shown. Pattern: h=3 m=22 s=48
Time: h=1 m=16 s=55
